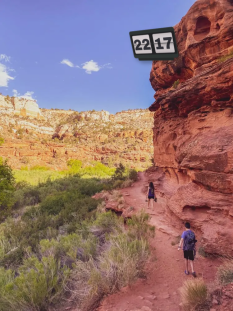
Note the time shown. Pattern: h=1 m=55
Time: h=22 m=17
